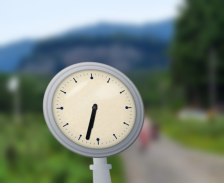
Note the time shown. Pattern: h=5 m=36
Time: h=6 m=33
